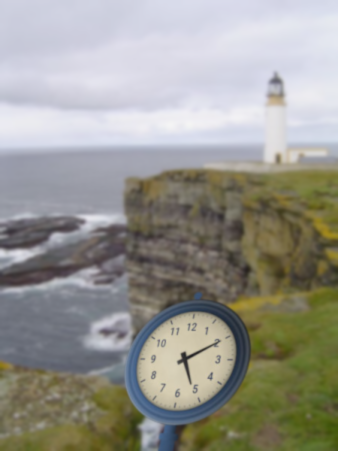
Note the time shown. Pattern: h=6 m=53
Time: h=5 m=10
